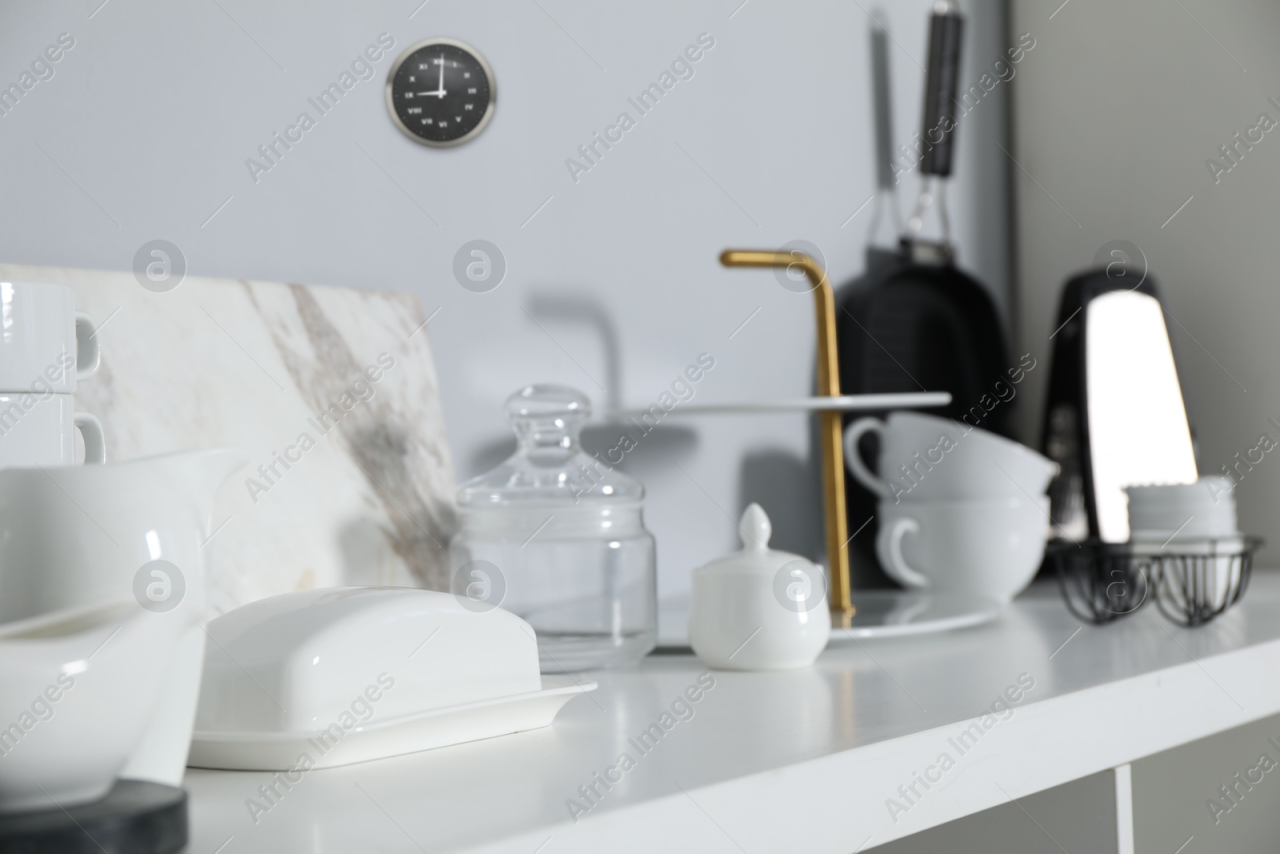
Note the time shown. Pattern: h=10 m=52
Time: h=9 m=1
